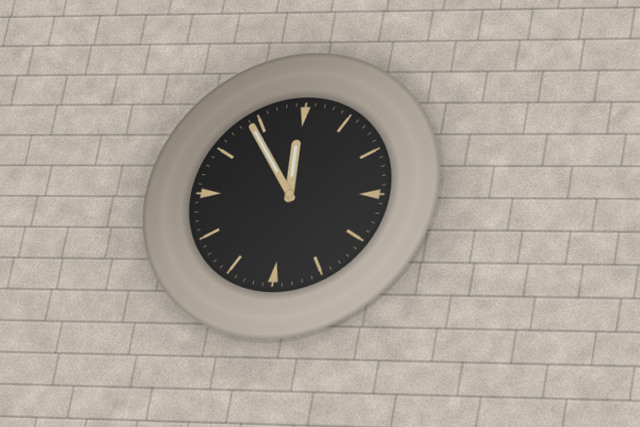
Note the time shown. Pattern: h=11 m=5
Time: h=11 m=54
